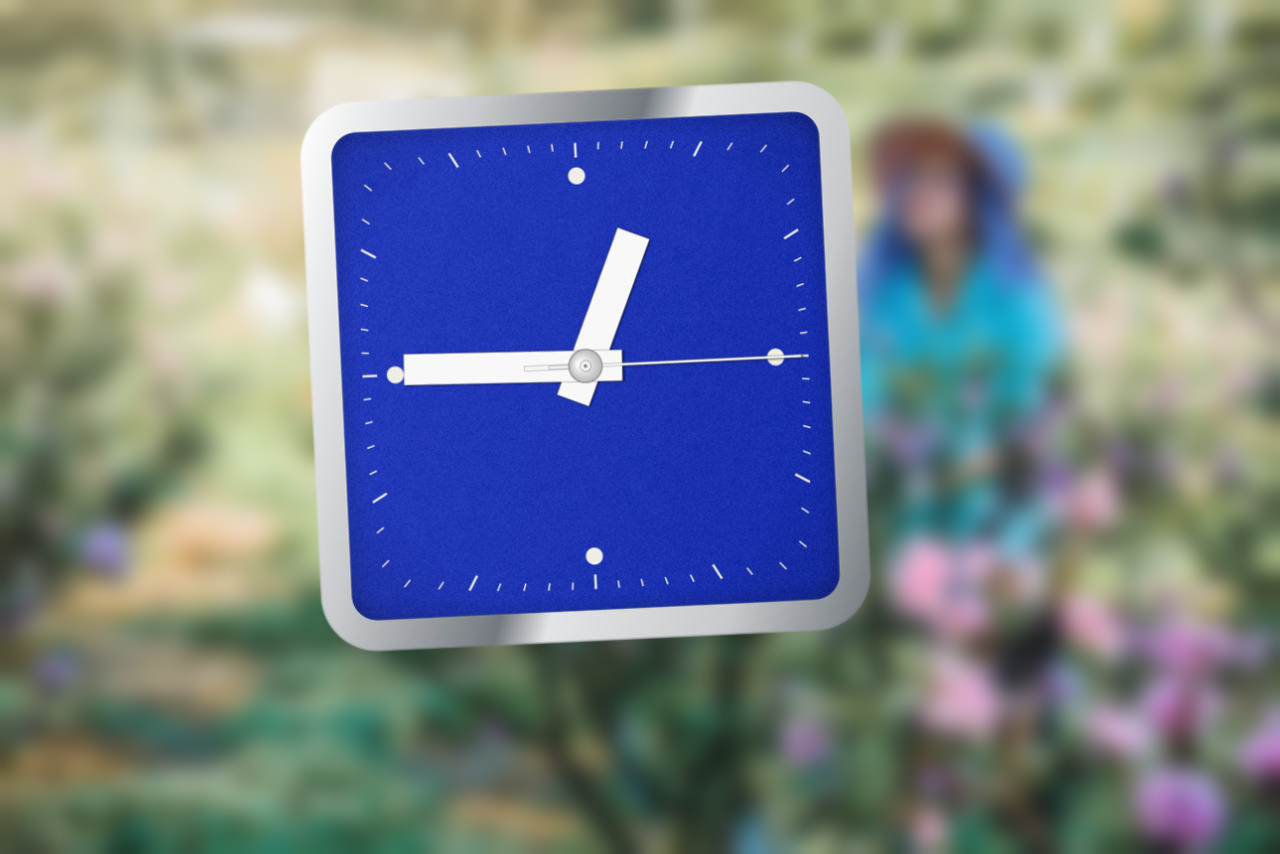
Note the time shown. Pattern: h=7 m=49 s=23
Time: h=12 m=45 s=15
